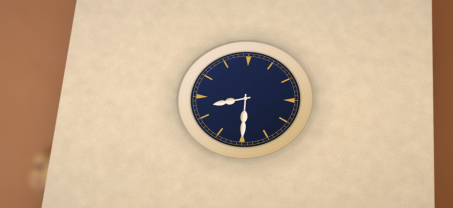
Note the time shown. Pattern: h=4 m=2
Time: h=8 m=30
